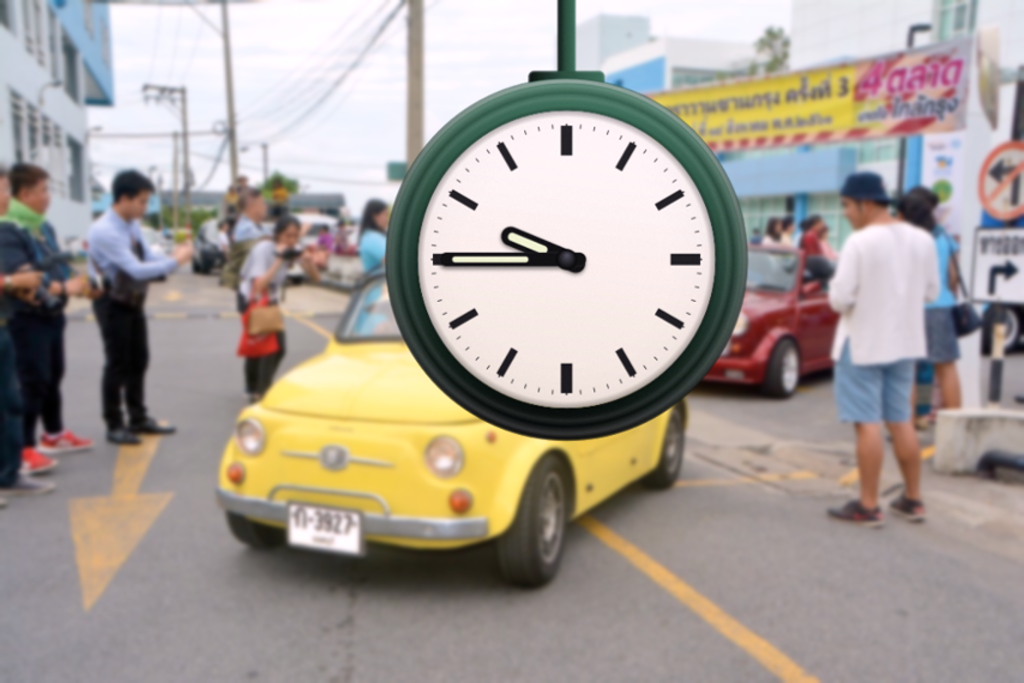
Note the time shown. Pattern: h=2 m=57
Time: h=9 m=45
